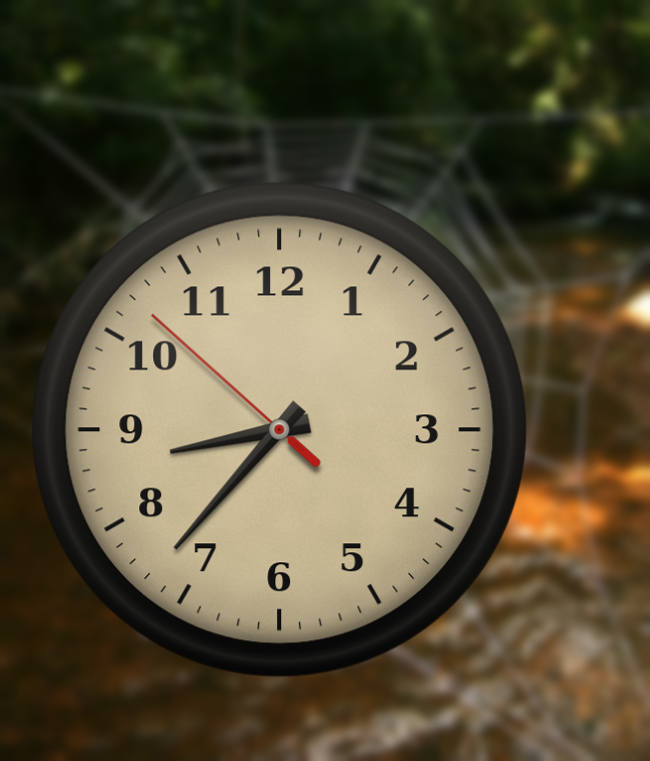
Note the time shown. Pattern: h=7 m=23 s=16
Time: h=8 m=36 s=52
